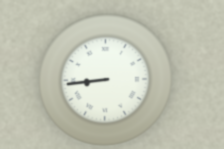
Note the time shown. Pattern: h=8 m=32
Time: h=8 m=44
